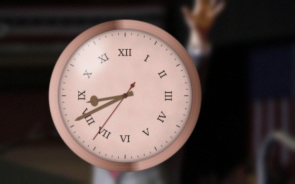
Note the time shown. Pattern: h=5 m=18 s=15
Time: h=8 m=40 s=36
